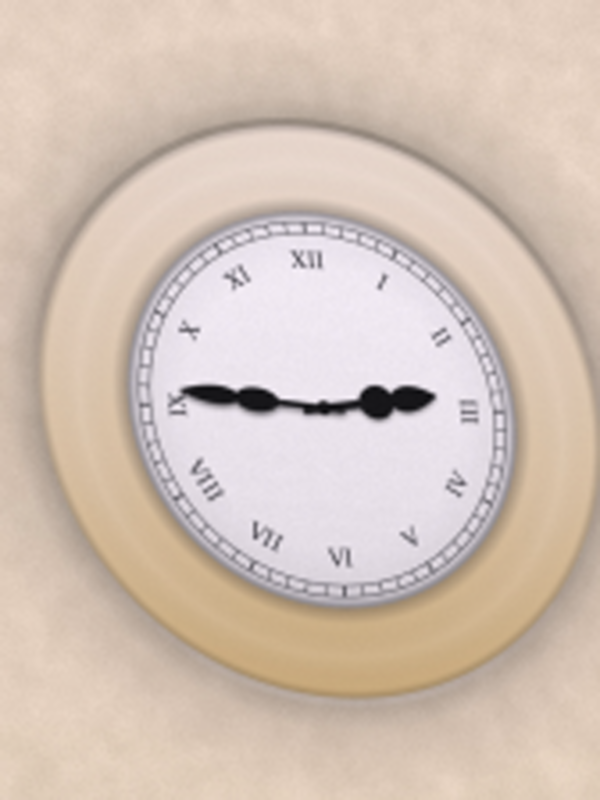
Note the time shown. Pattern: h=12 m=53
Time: h=2 m=46
